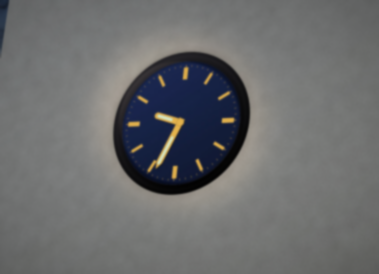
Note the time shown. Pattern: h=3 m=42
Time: h=9 m=34
